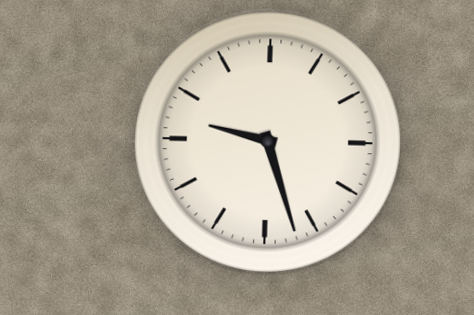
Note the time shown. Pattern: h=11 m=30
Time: h=9 m=27
